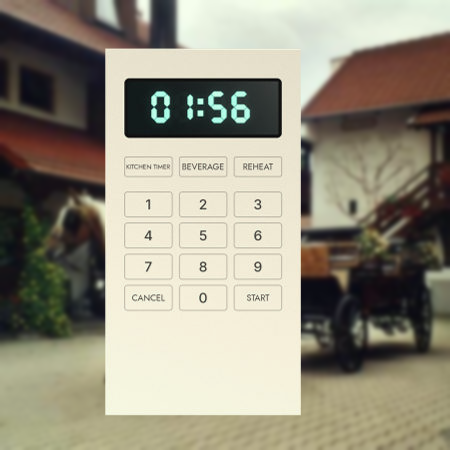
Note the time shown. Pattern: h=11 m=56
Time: h=1 m=56
